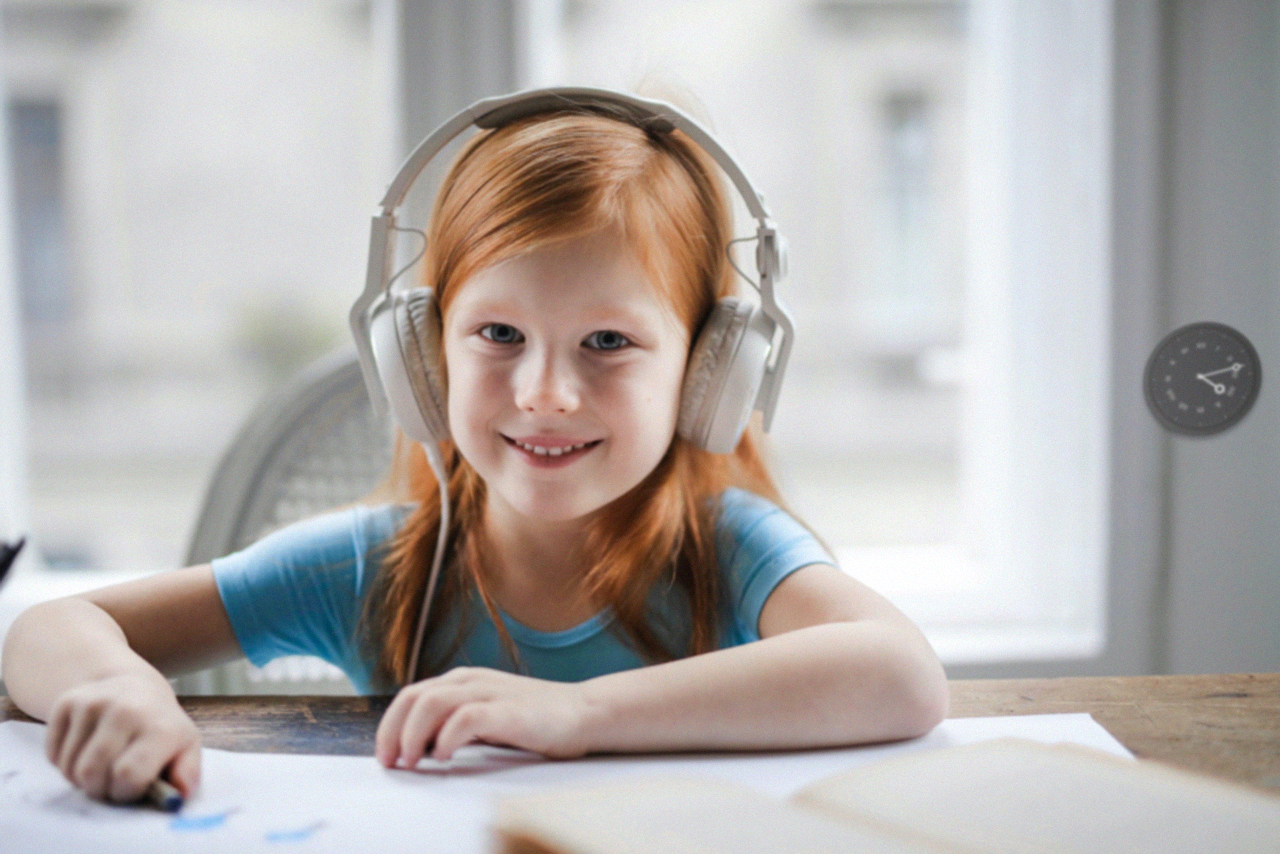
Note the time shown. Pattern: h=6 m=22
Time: h=4 m=13
